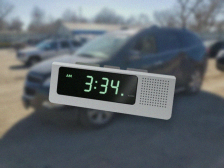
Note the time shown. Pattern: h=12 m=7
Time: h=3 m=34
